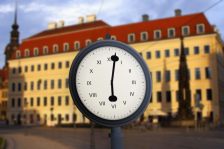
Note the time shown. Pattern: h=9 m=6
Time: h=6 m=2
